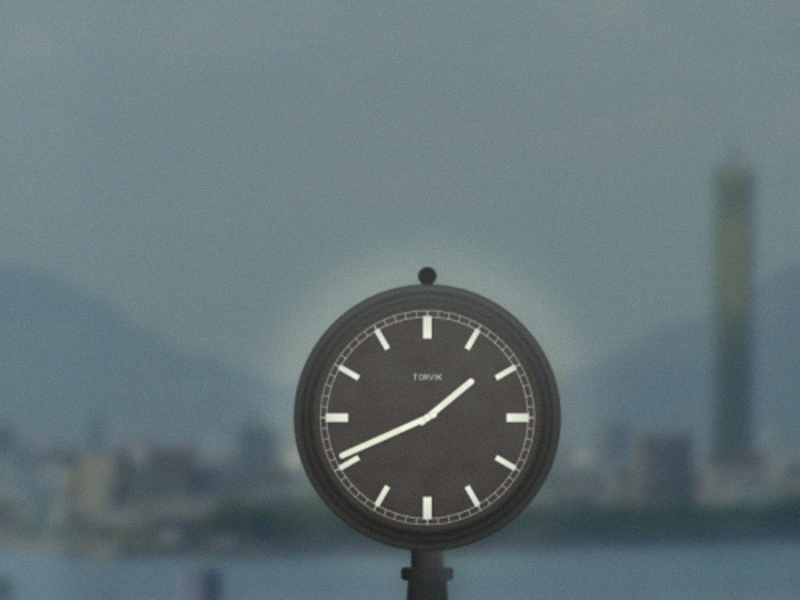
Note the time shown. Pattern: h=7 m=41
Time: h=1 m=41
